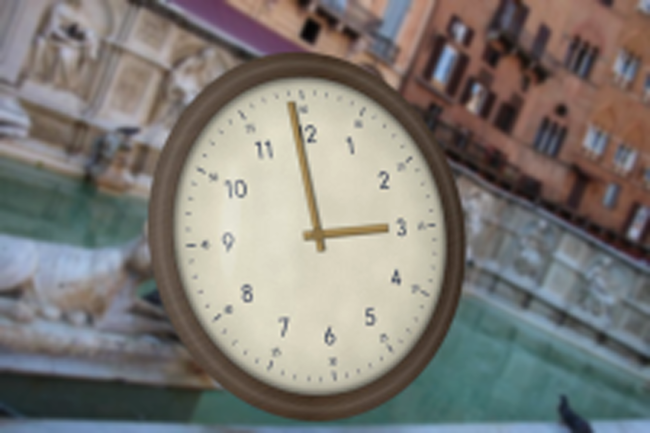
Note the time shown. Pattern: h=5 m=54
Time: h=2 m=59
